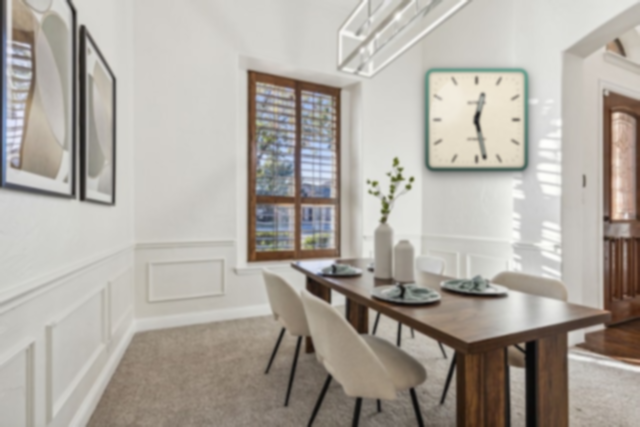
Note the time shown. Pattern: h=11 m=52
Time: h=12 m=28
